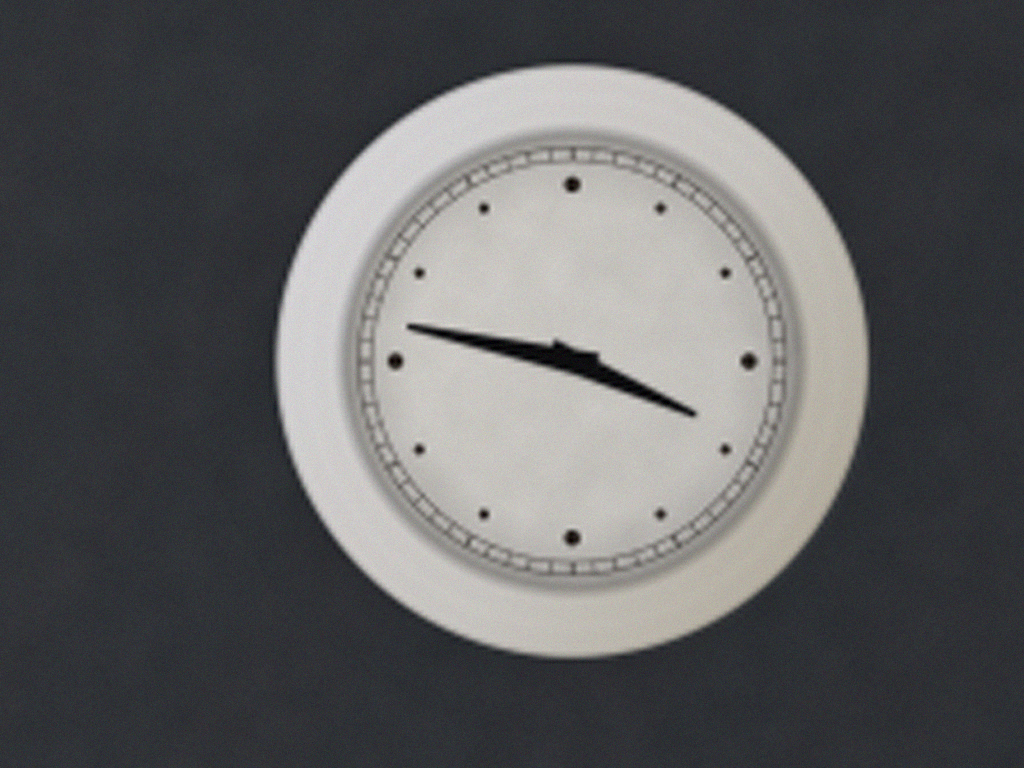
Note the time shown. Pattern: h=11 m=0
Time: h=3 m=47
